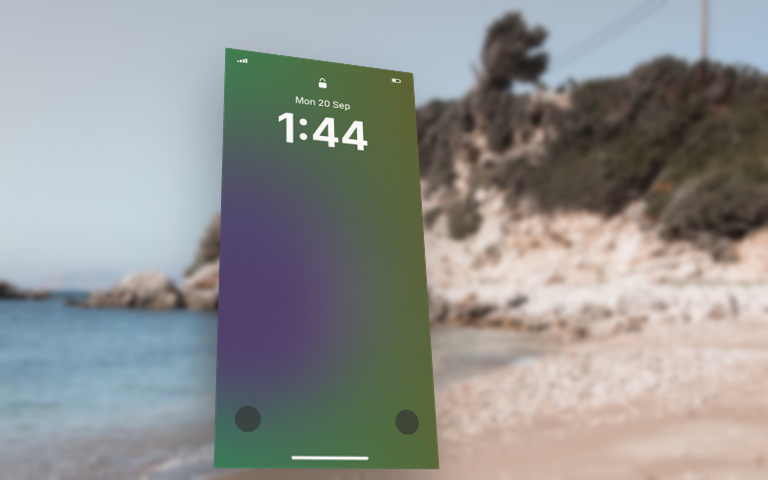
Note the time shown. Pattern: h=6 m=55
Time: h=1 m=44
